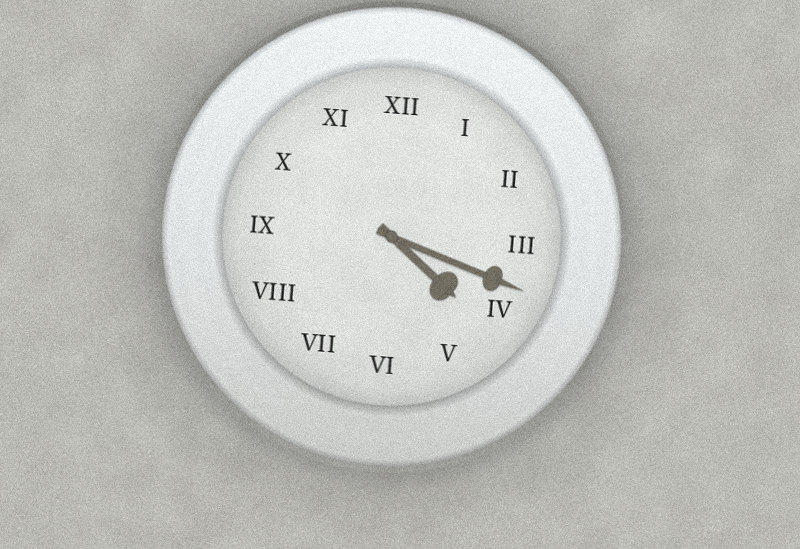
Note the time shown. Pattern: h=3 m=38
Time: h=4 m=18
